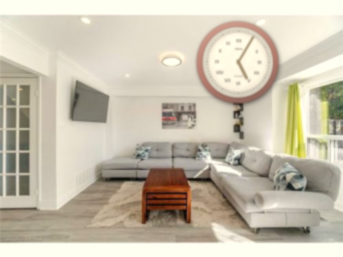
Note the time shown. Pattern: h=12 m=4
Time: h=5 m=5
